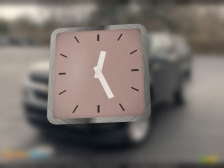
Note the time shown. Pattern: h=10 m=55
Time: h=12 m=26
